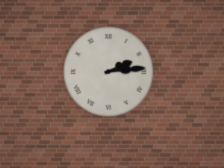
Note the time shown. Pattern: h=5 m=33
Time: h=2 m=14
